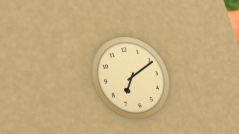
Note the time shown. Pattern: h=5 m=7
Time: h=7 m=11
